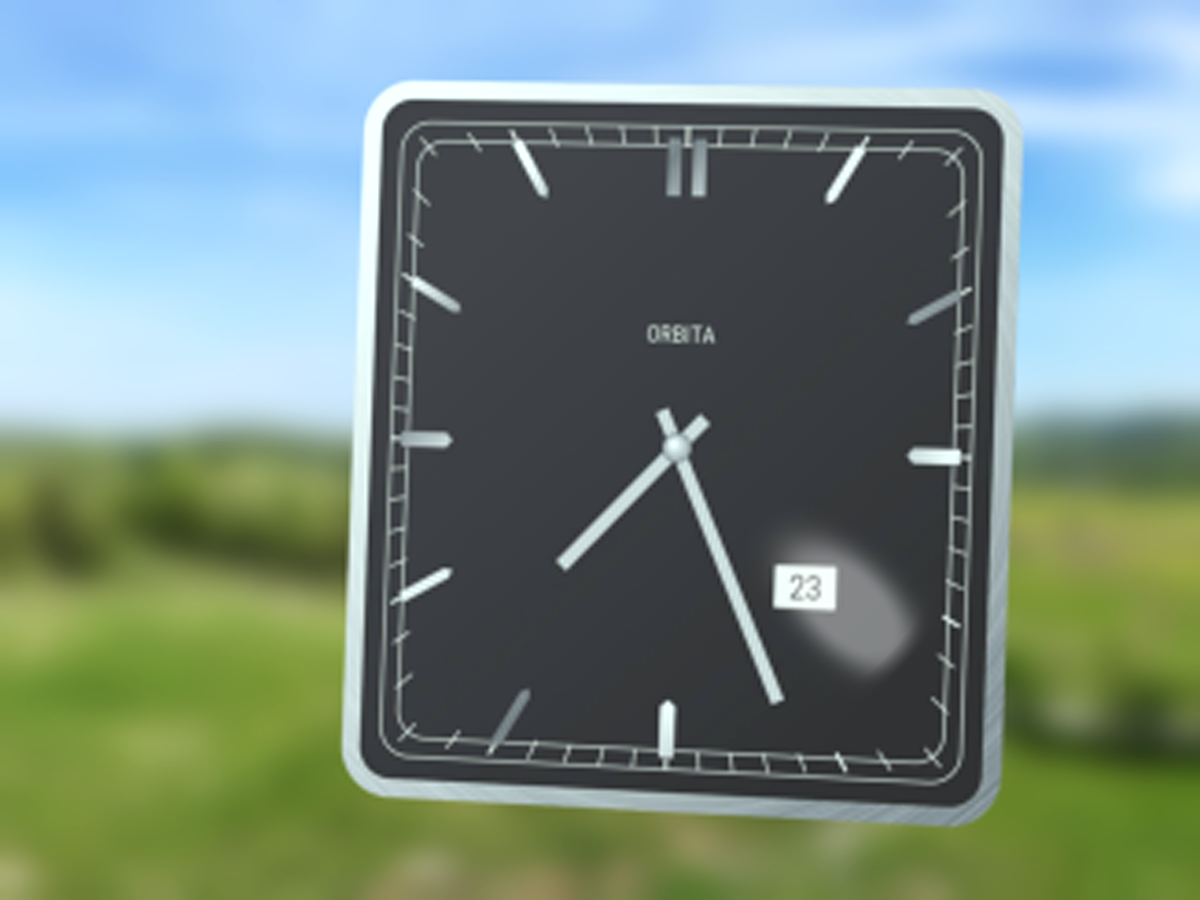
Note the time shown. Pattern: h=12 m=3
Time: h=7 m=26
